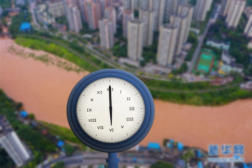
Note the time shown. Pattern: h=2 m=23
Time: h=6 m=0
